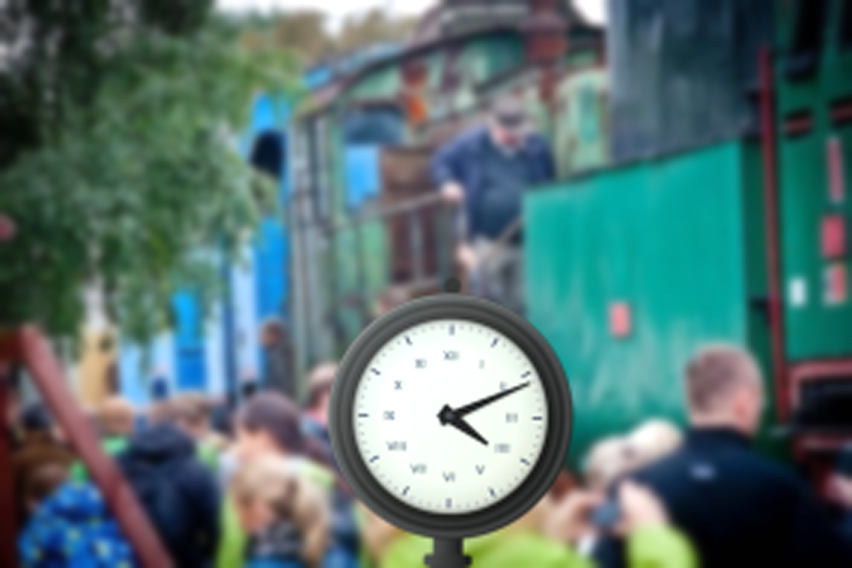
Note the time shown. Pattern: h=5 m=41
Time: h=4 m=11
